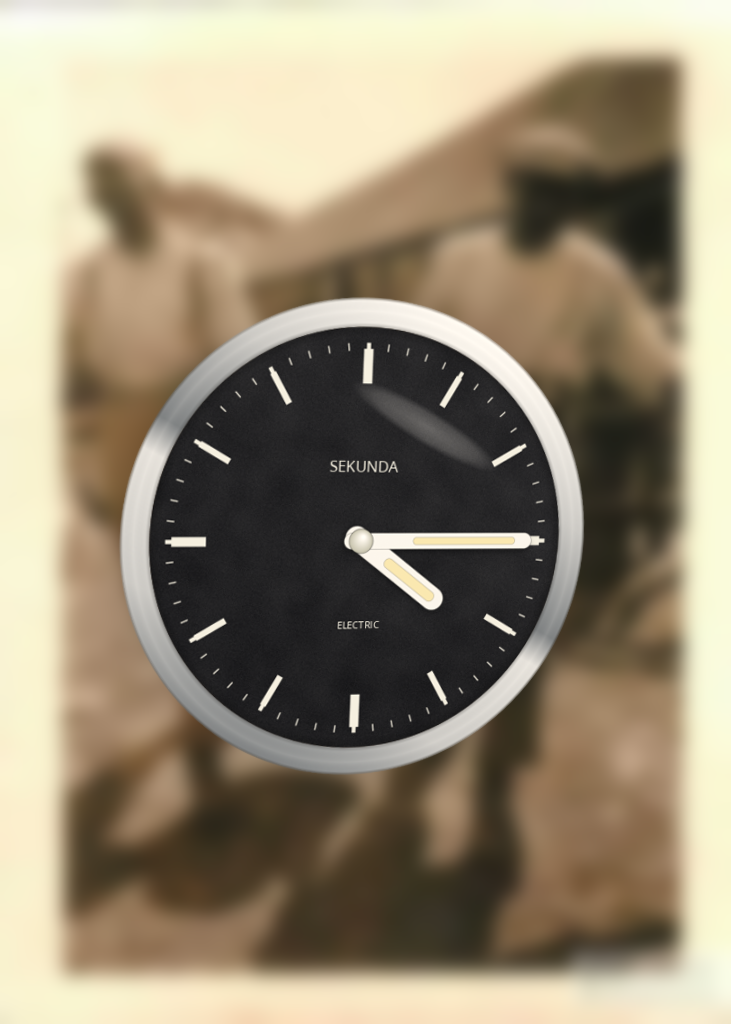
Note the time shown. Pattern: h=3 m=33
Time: h=4 m=15
